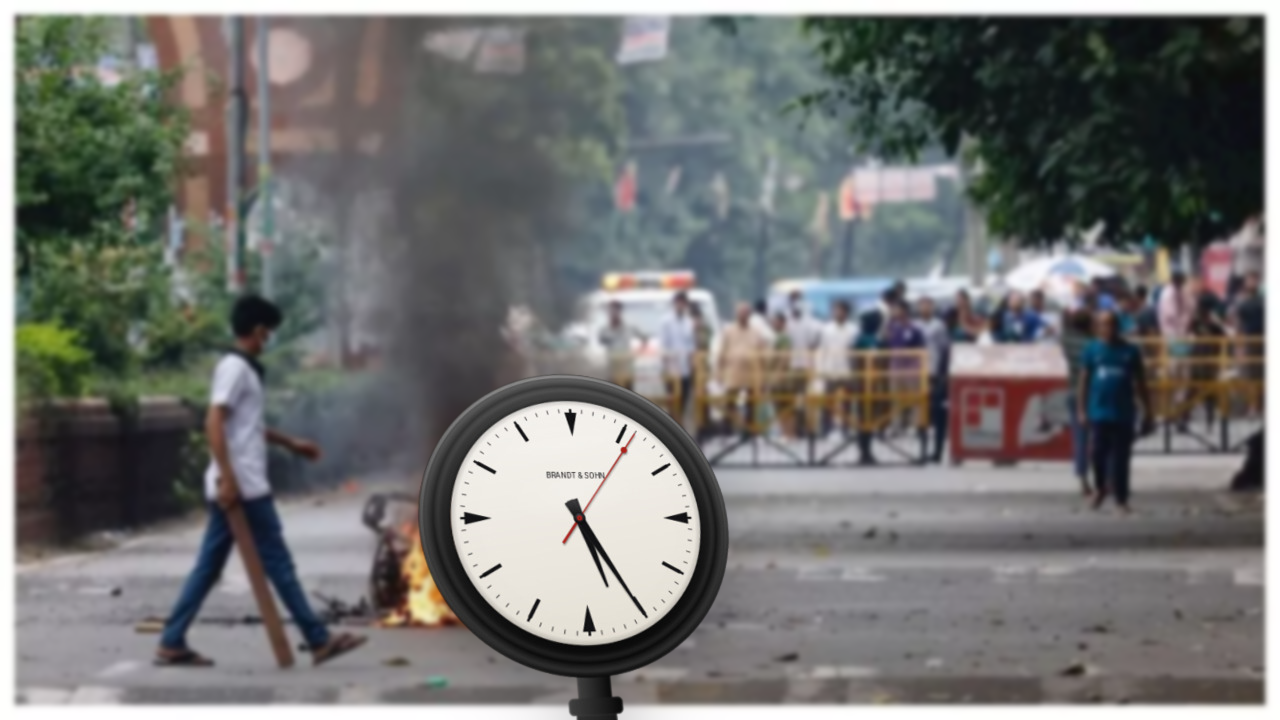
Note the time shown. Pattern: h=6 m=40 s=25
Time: h=5 m=25 s=6
